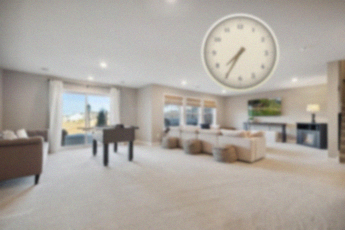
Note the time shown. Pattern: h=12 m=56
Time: h=7 m=35
